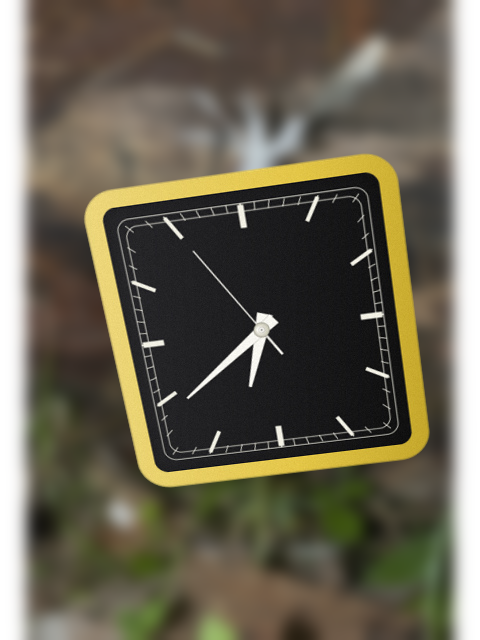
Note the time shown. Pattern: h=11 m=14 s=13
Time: h=6 m=38 s=55
